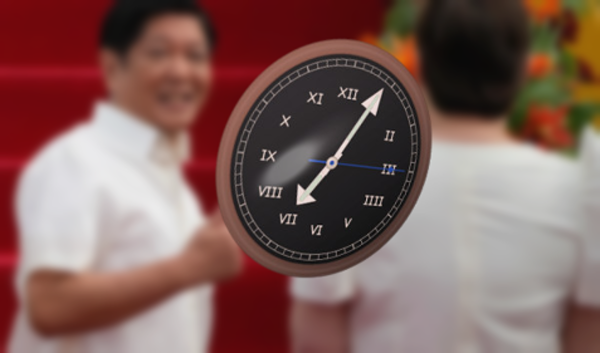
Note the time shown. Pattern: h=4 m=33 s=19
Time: h=7 m=4 s=15
